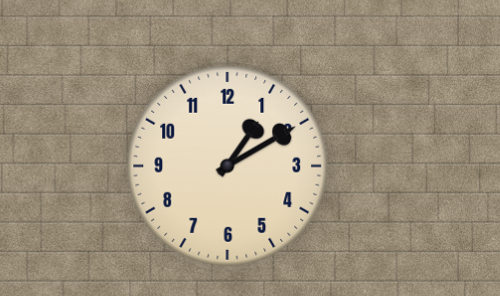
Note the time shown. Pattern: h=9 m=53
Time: h=1 m=10
